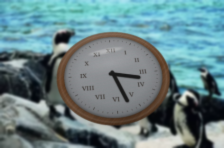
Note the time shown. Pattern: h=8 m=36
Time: h=3 m=27
